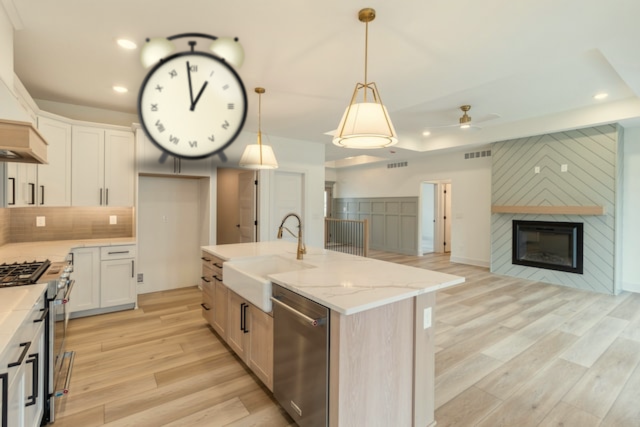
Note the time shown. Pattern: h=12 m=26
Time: h=12 m=59
